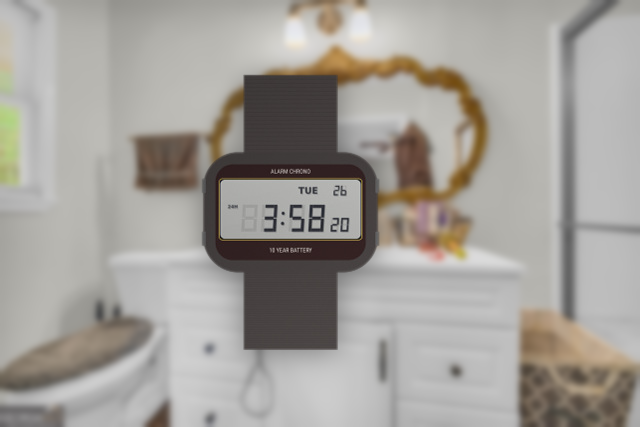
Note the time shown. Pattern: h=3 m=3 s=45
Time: h=3 m=58 s=20
